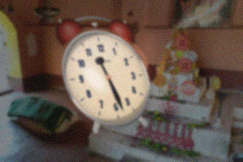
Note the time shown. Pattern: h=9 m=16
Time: h=11 m=28
